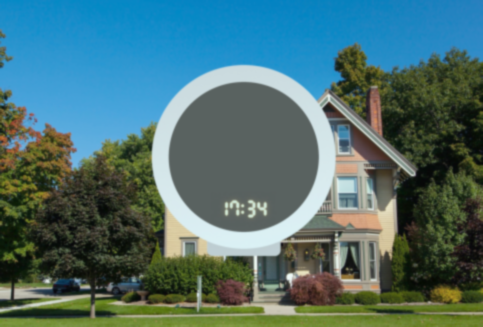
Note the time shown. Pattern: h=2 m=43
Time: h=17 m=34
